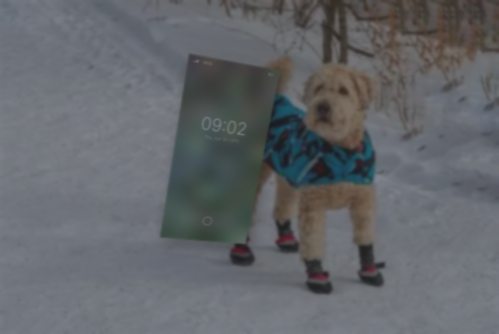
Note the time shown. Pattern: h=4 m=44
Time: h=9 m=2
